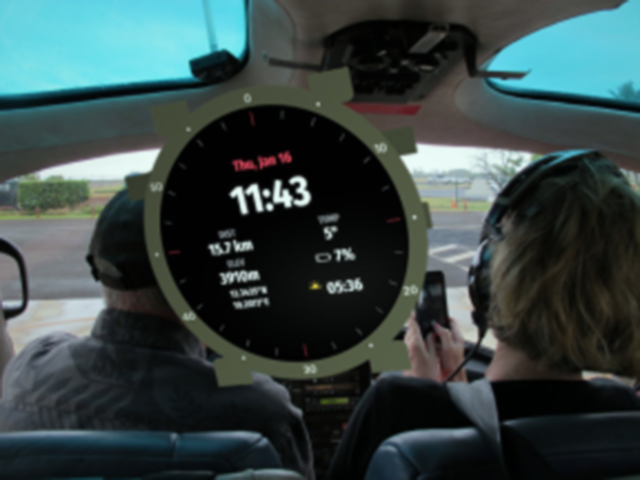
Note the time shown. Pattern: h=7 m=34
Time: h=11 m=43
